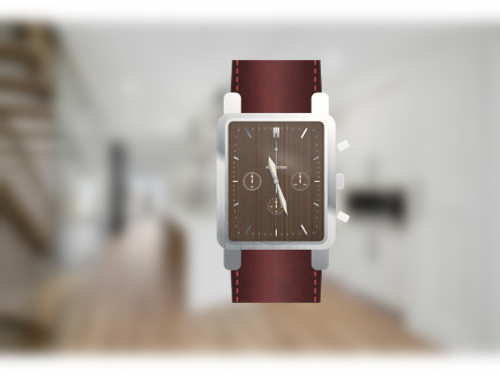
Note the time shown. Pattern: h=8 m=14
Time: h=11 m=27
